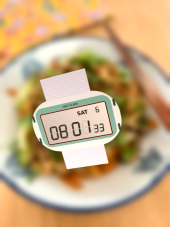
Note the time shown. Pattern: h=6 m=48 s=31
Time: h=8 m=1 s=33
